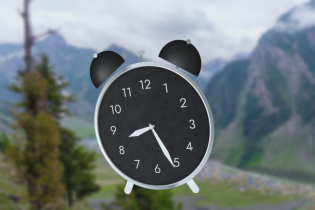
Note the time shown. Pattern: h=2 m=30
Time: h=8 m=26
